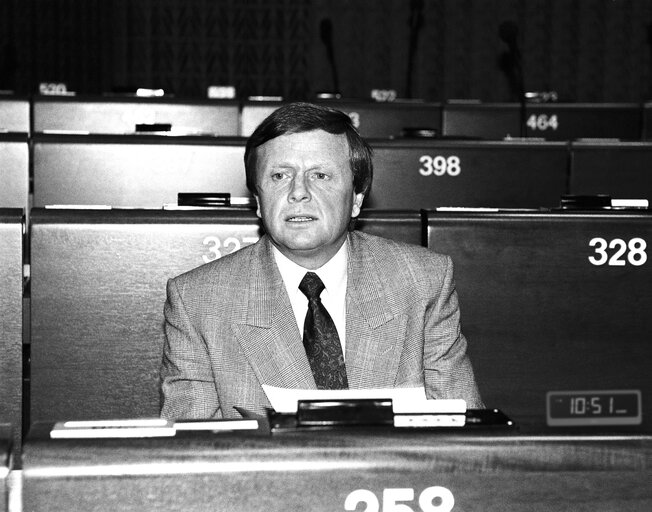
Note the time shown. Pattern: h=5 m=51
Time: h=10 m=51
